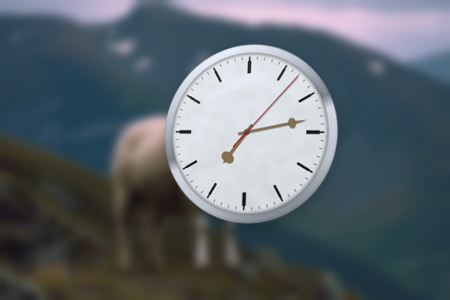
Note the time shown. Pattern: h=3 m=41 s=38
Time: h=7 m=13 s=7
